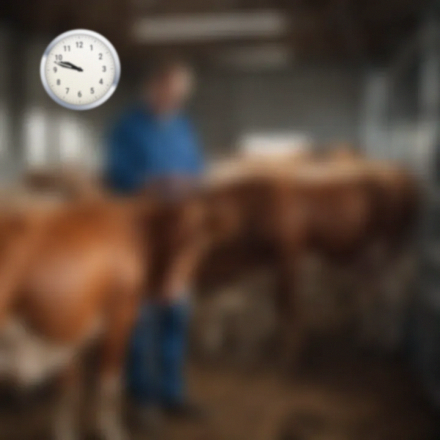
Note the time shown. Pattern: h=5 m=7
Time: h=9 m=48
